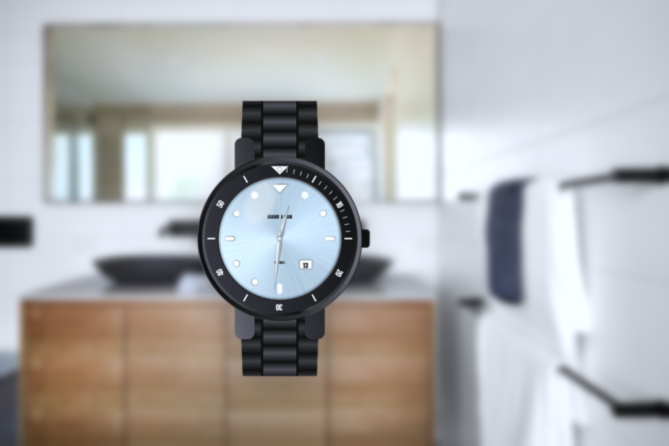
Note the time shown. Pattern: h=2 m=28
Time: h=12 m=31
